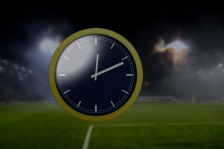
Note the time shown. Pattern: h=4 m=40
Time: h=12 m=11
